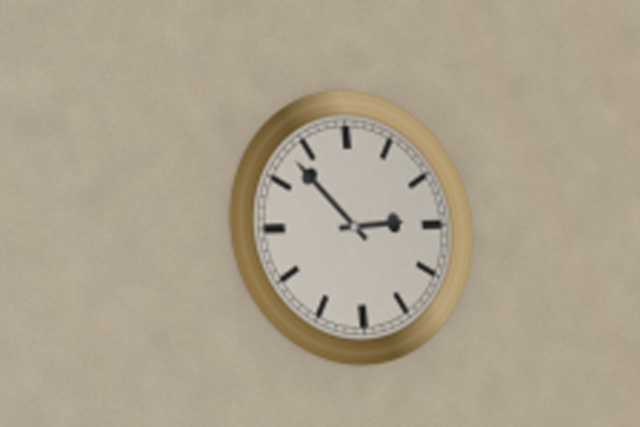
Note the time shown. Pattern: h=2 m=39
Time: h=2 m=53
